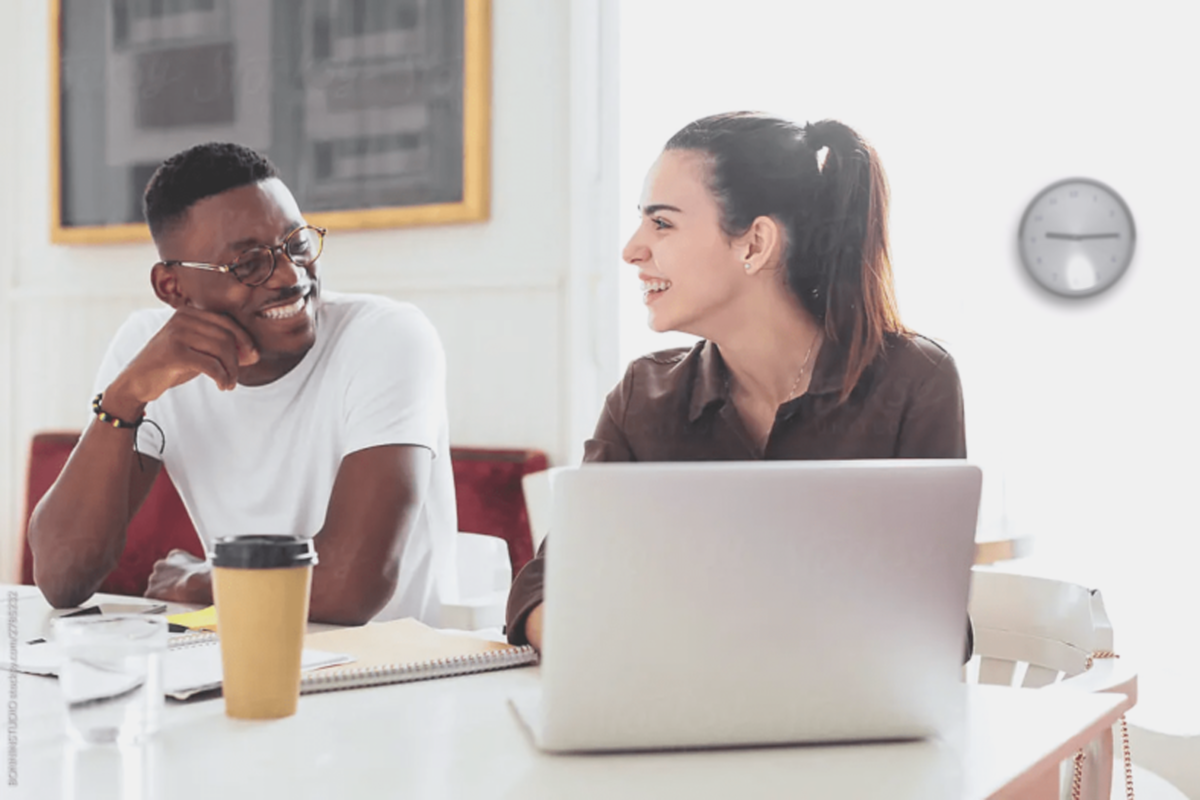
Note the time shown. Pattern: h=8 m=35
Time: h=9 m=15
